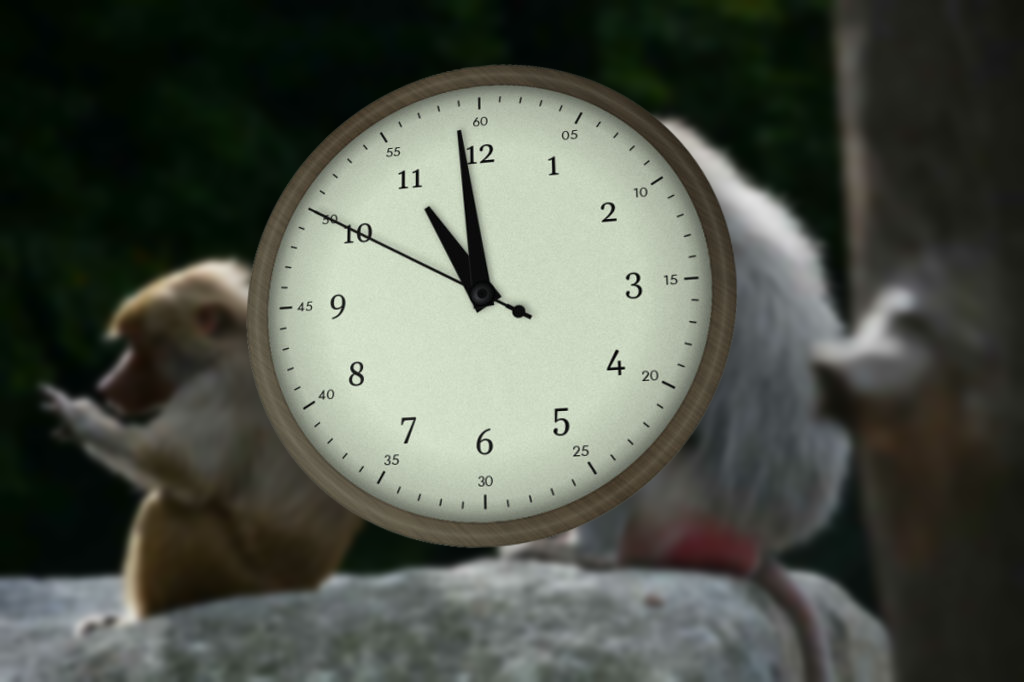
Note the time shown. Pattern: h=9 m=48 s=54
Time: h=10 m=58 s=50
